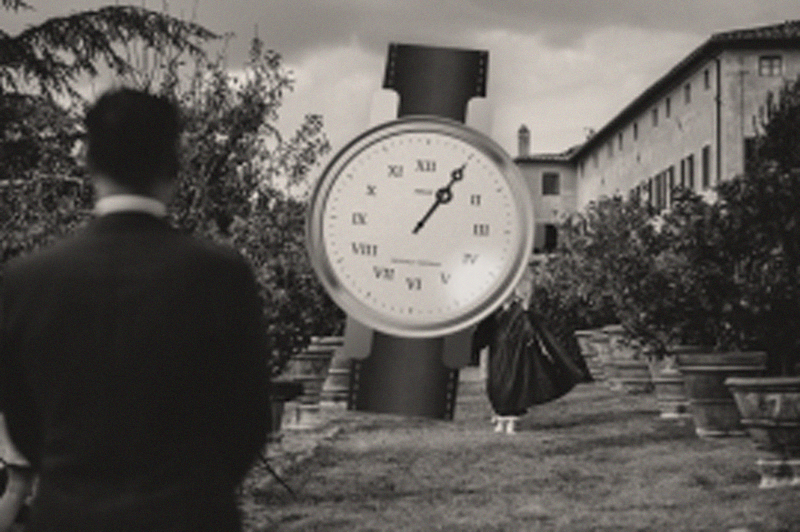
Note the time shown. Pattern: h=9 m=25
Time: h=1 m=5
